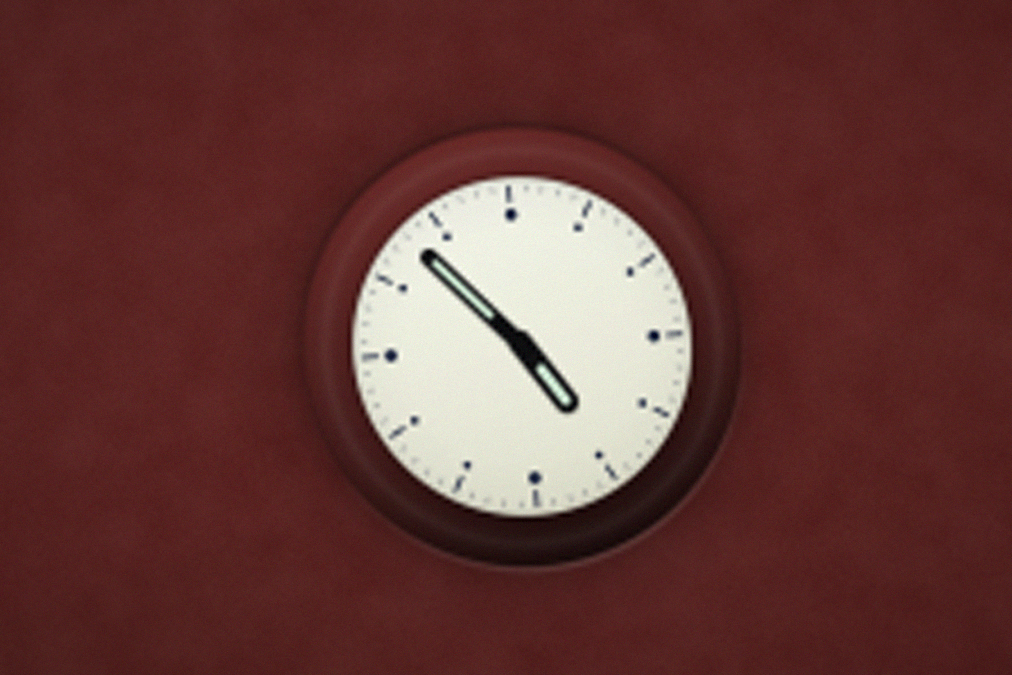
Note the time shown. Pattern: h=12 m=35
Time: h=4 m=53
